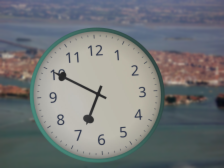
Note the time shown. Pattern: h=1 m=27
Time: h=6 m=50
